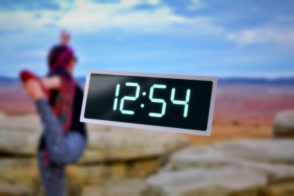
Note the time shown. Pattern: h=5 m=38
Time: h=12 m=54
